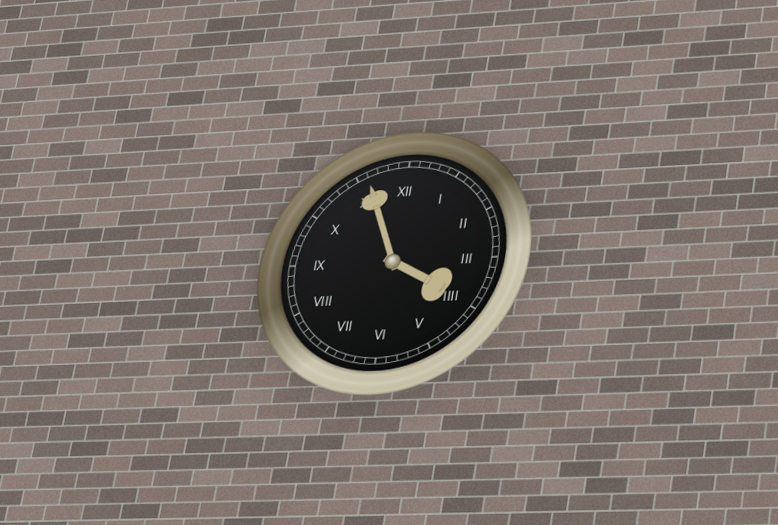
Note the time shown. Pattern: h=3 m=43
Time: h=3 m=56
